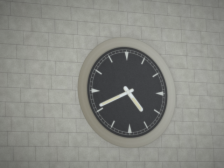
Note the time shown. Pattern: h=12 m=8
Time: h=4 m=41
